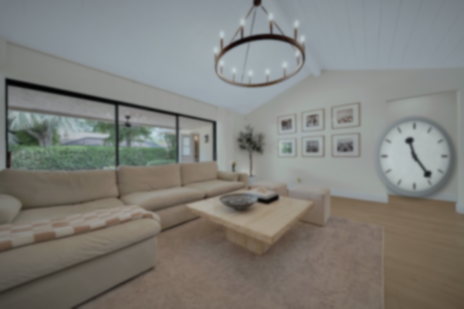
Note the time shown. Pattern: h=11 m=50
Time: h=11 m=24
